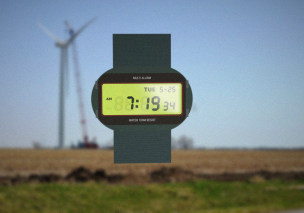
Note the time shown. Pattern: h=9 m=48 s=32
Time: h=7 m=19 s=34
